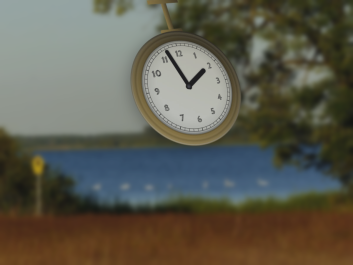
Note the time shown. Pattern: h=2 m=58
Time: h=1 m=57
